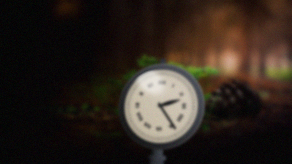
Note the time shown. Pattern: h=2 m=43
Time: h=2 m=24
